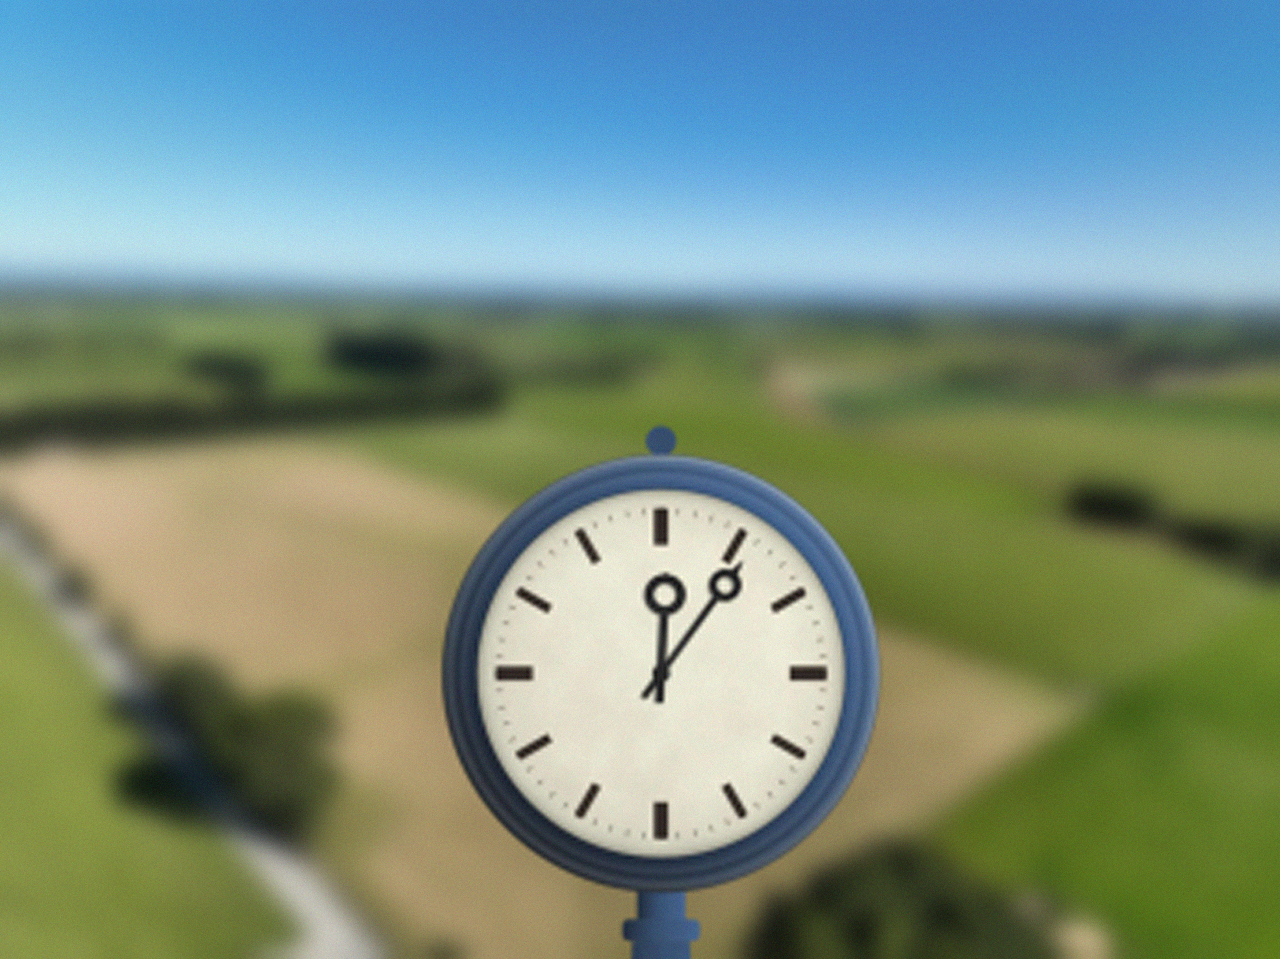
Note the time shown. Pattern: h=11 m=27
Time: h=12 m=6
